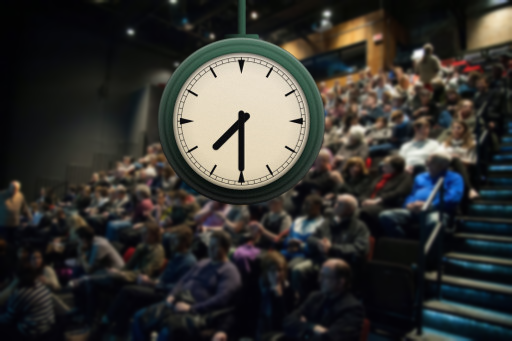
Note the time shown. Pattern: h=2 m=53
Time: h=7 m=30
